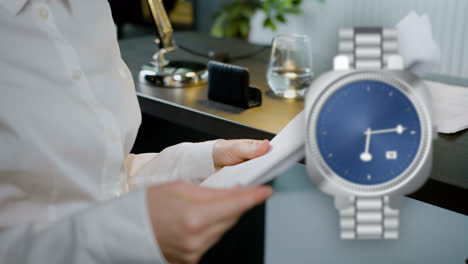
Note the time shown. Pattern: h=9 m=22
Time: h=6 m=14
